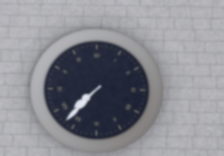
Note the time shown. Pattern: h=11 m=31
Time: h=7 m=37
